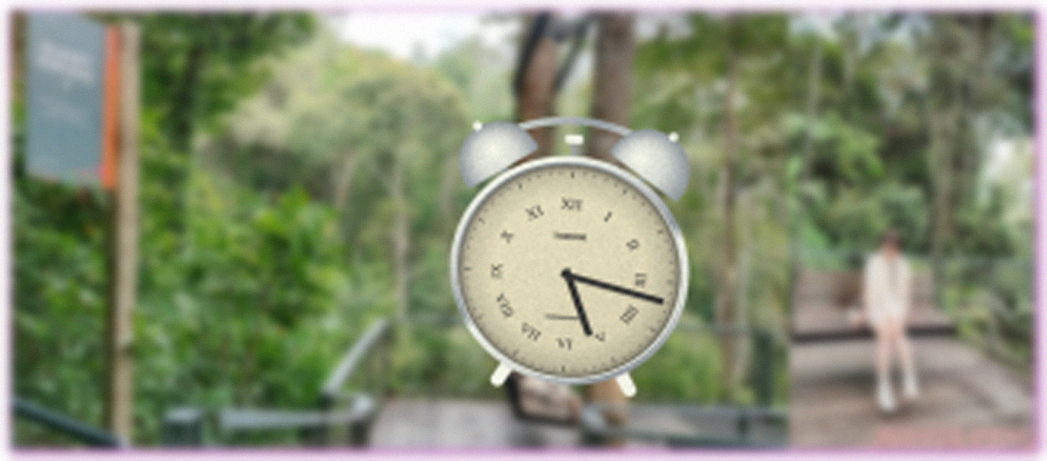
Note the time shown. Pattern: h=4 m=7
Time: h=5 m=17
